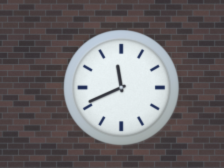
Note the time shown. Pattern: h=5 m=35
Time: h=11 m=41
